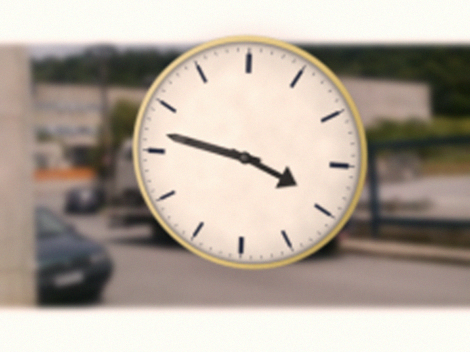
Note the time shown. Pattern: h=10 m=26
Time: h=3 m=47
